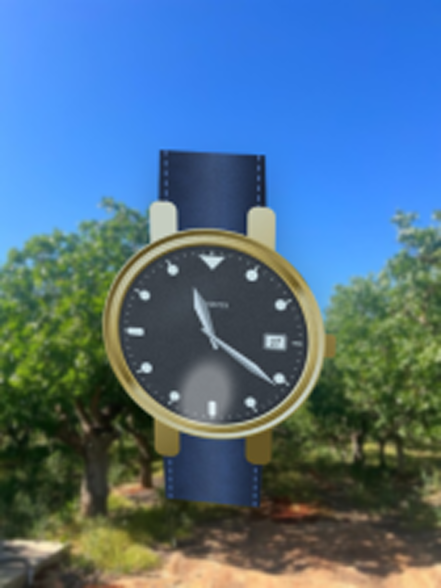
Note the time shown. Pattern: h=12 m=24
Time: h=11 m=21
